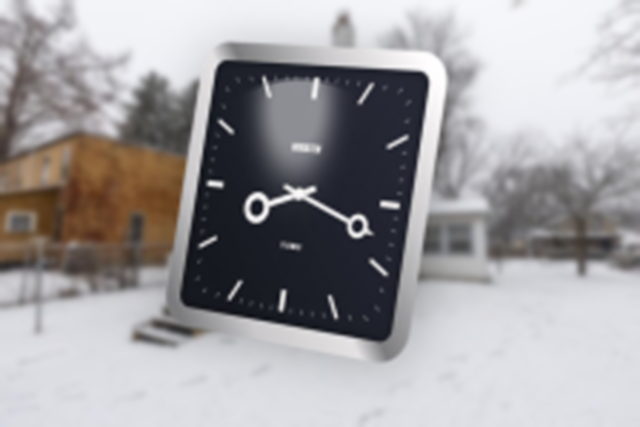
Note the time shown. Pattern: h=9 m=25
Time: h=8 m=18
